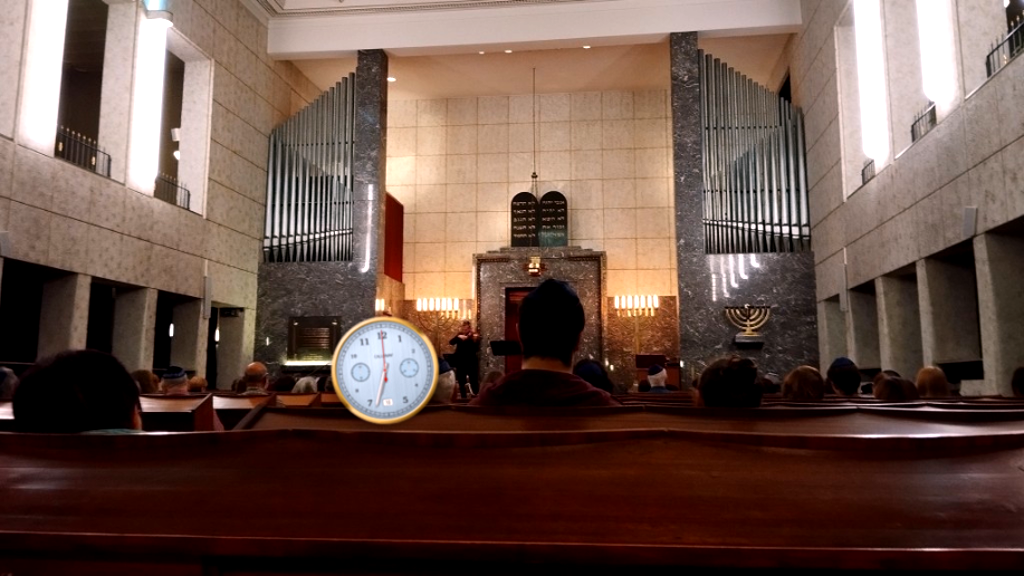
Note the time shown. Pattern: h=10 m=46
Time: h=6 m=33
